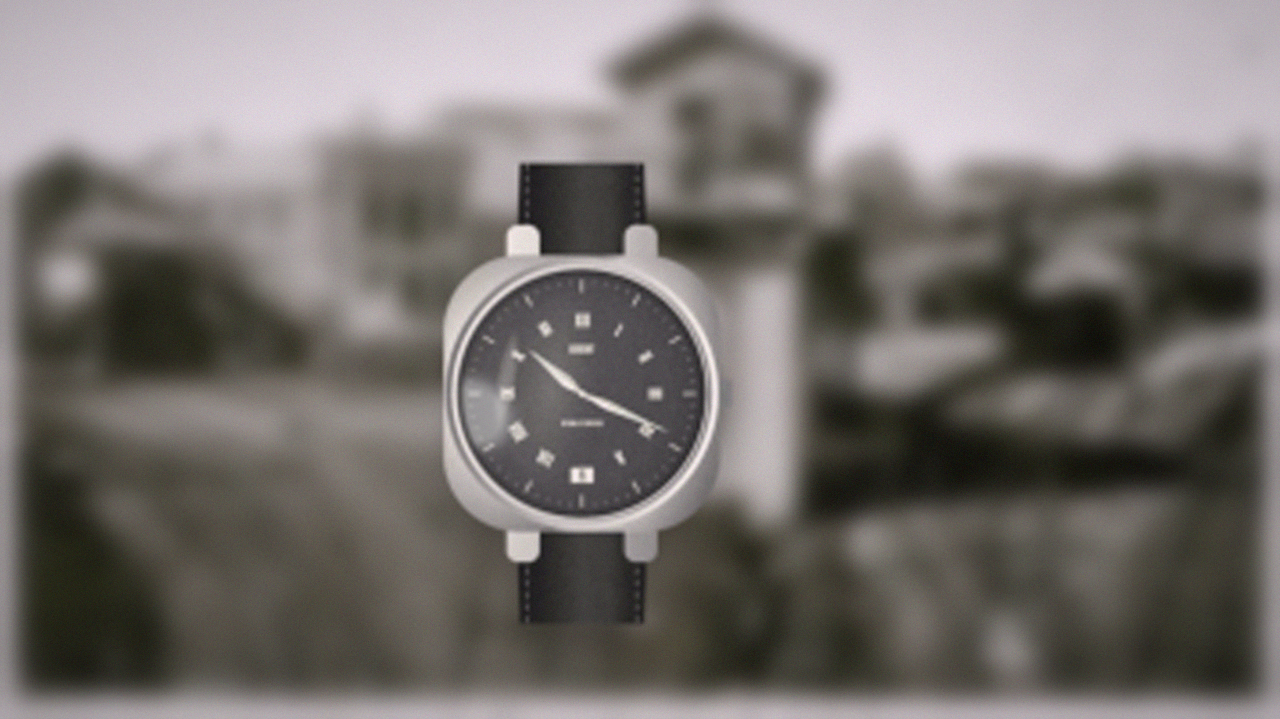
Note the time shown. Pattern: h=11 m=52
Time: h=10 m=19
